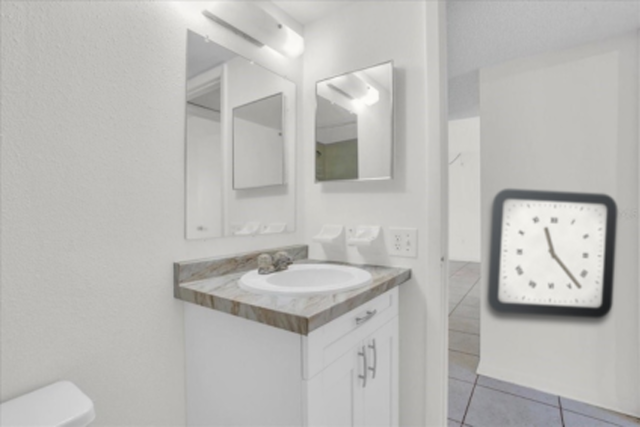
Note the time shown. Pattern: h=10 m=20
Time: h=11 m=23
